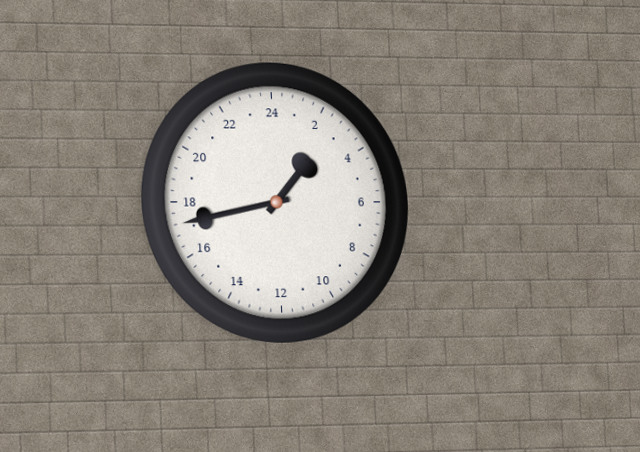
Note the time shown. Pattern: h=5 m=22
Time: h=2 m=43
